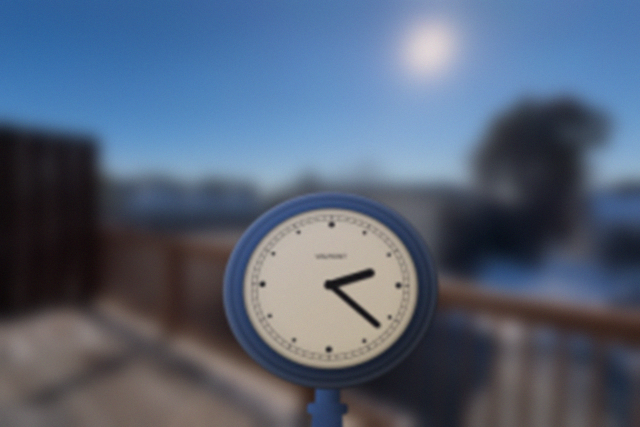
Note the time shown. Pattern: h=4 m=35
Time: h=2 m=22
